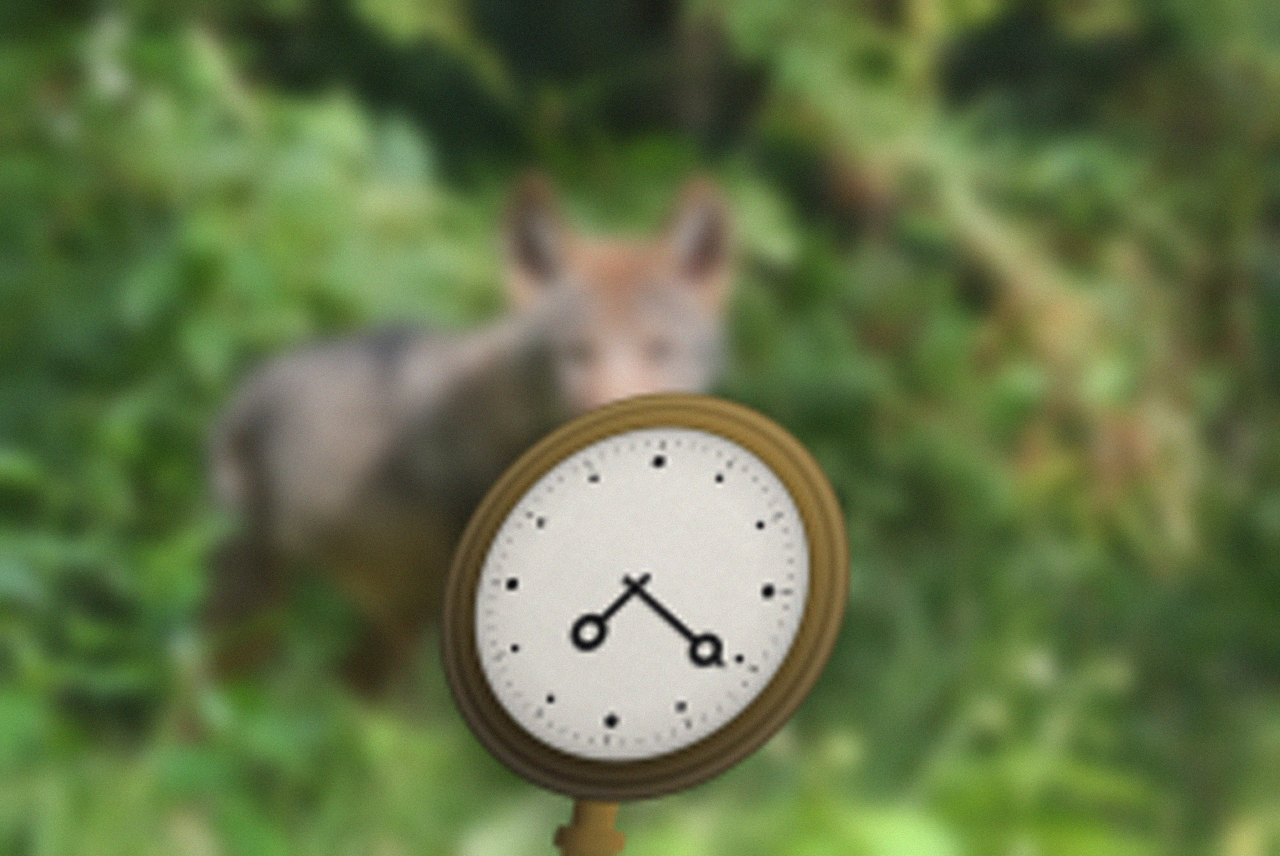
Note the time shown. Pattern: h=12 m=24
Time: h=7 m=21
